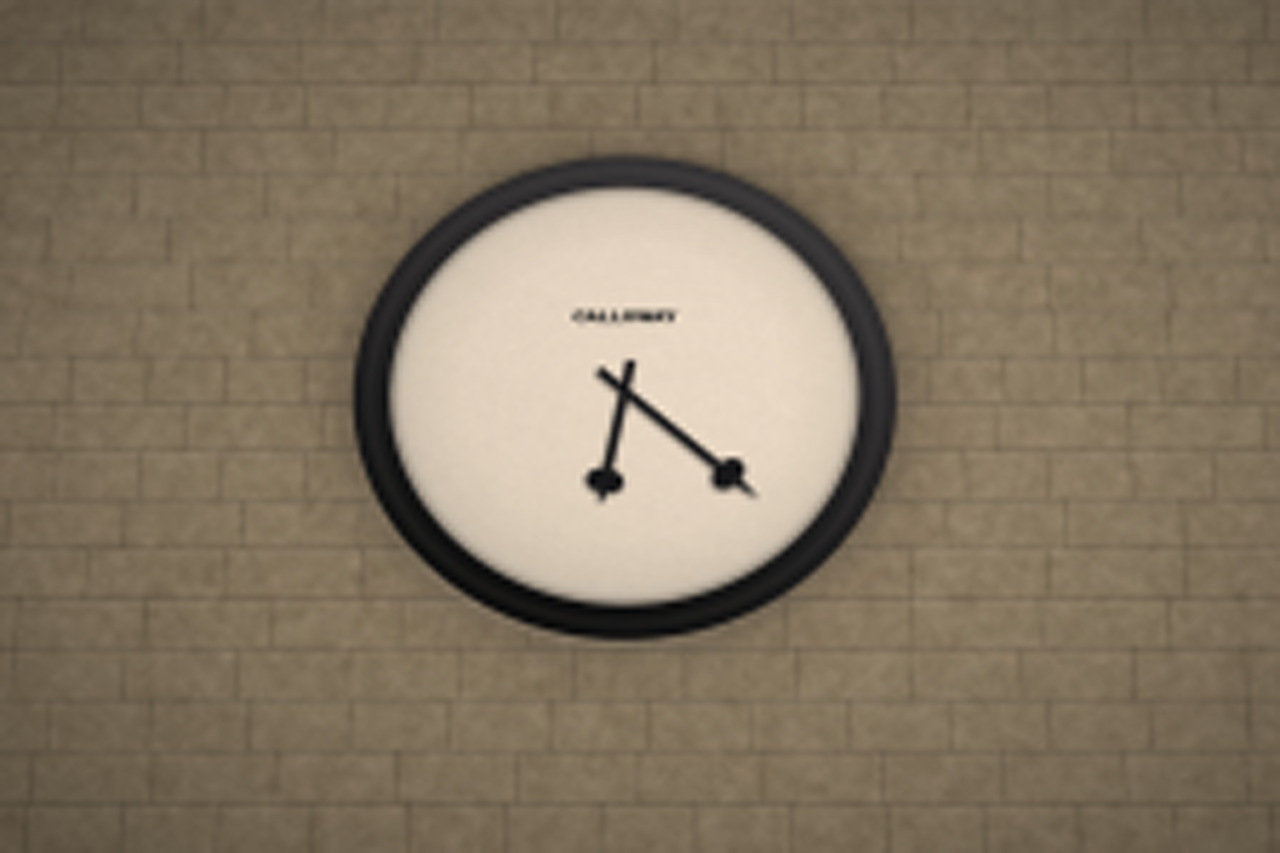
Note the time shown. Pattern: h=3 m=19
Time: h=6 m=22
